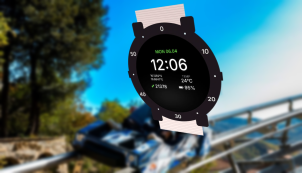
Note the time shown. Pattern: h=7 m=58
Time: h=12 m=6
